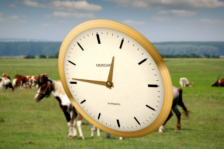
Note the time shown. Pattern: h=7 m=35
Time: h=12 m=46
